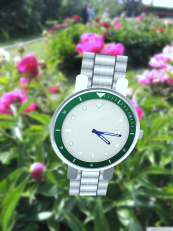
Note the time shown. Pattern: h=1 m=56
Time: h=4 m=16
